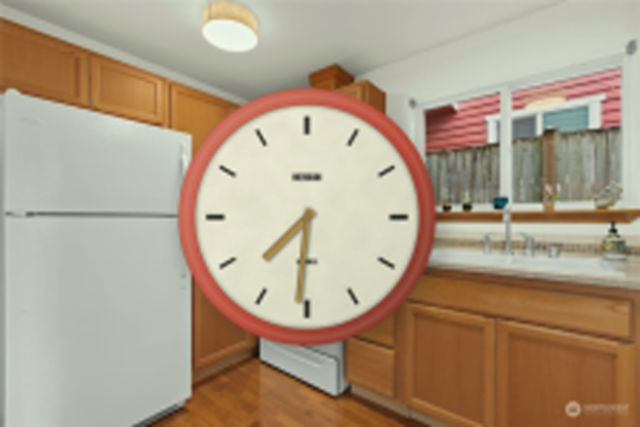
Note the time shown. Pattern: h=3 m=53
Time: h=7 m=31
